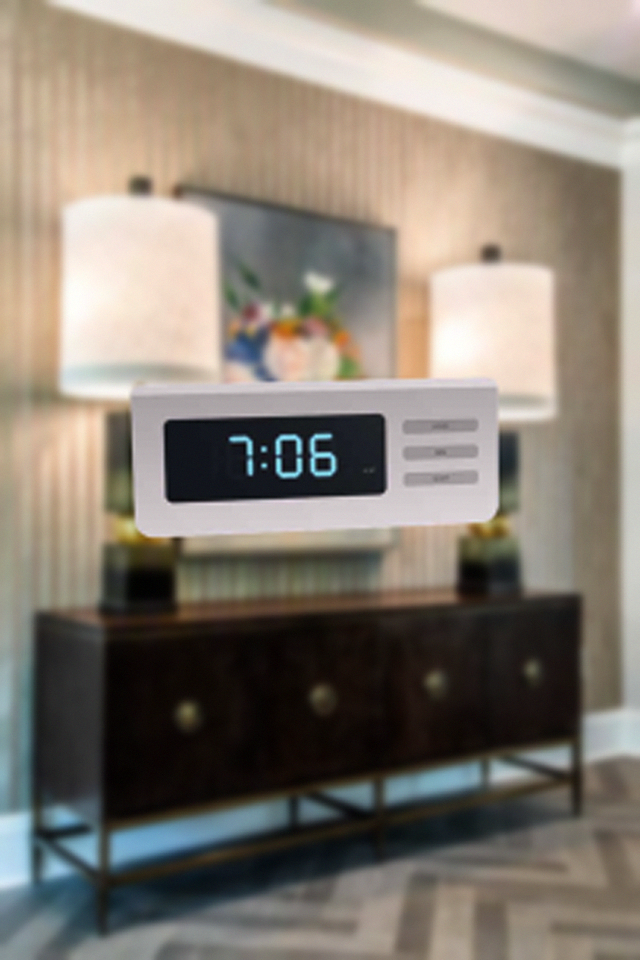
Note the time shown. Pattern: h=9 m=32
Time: h=7 m=6
